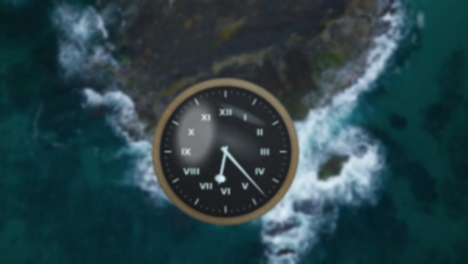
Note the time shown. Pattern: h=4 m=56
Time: h=6 m=23
